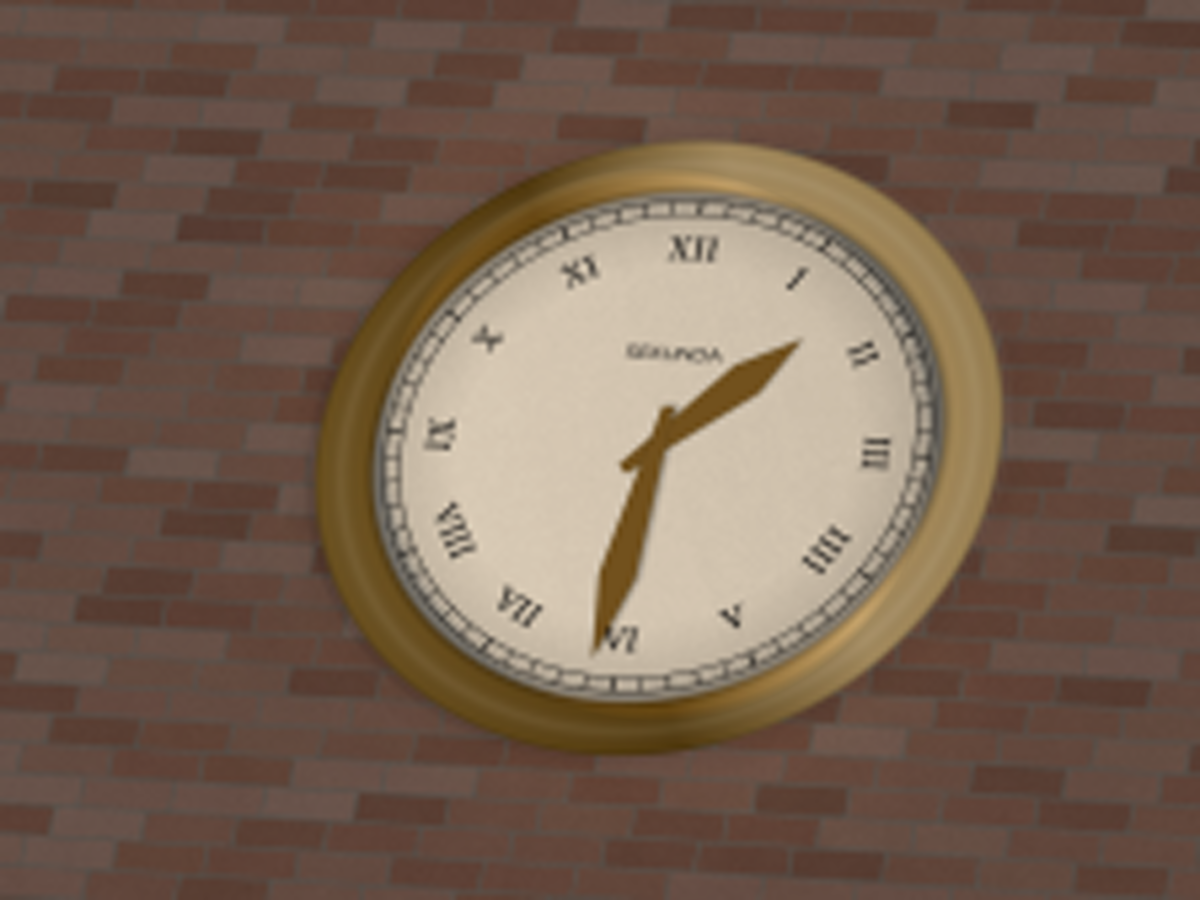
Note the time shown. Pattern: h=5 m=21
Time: h=1 m=31
